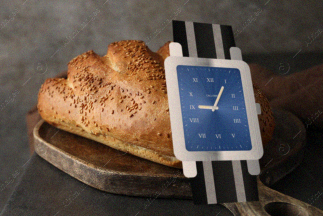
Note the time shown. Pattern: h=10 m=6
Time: h=9 m=5
